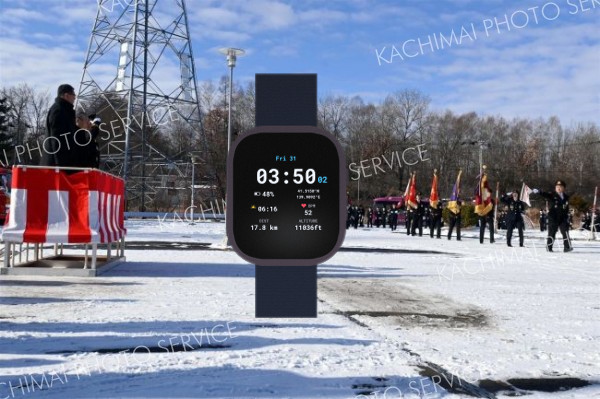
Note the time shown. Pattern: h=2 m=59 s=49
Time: h=3 m=50 s=2
